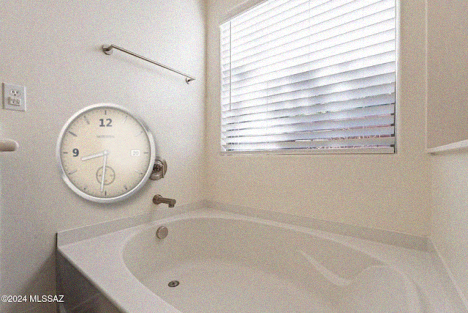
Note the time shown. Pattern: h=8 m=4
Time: h=8 m=31
